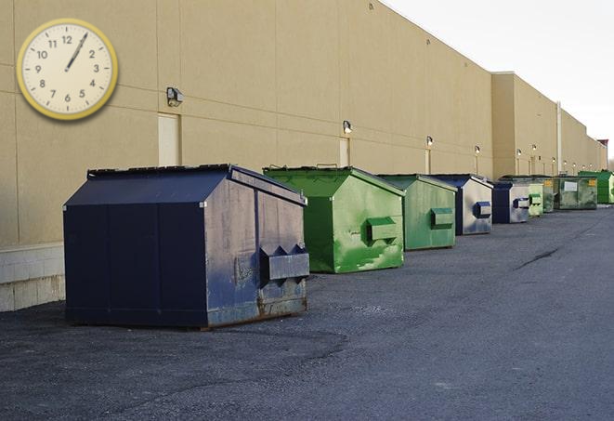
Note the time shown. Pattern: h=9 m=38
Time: h=1 m=5
